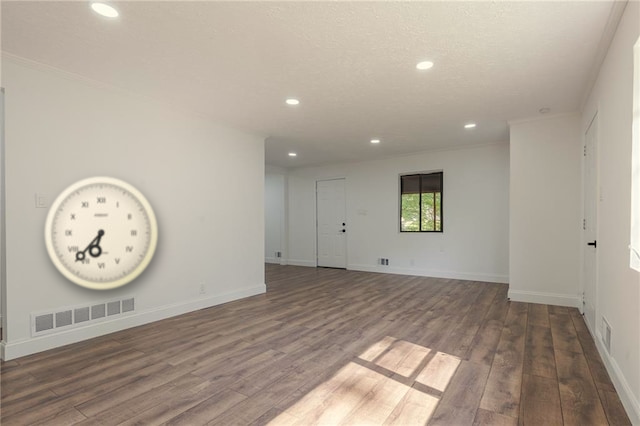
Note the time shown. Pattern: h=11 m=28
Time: h=6 m=37
